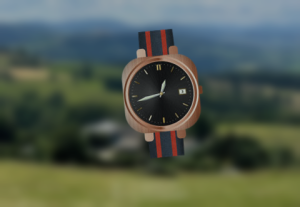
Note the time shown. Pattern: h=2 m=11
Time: h=12 m=43
